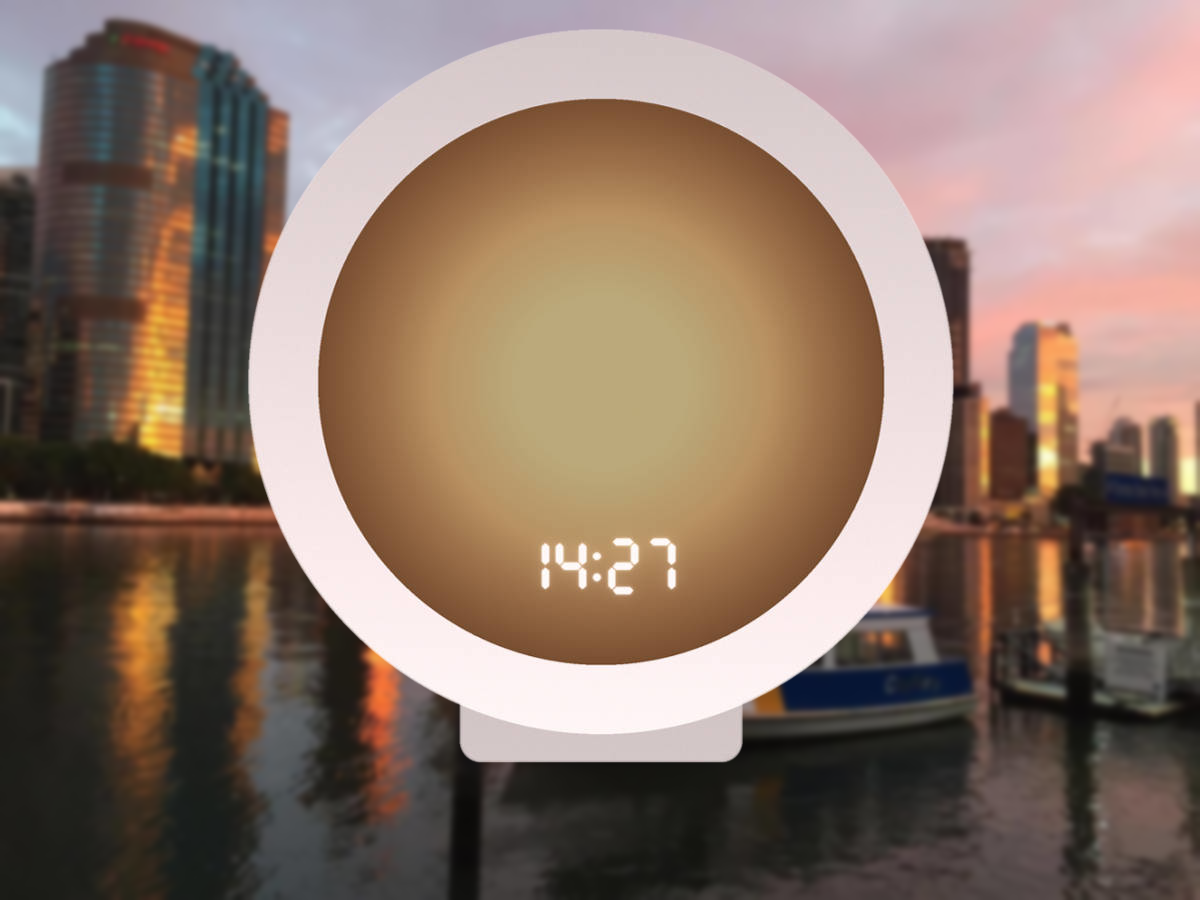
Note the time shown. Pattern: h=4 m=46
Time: h=14 m=27
